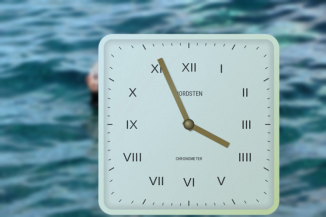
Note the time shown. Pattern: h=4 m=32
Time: h=3 m=56
